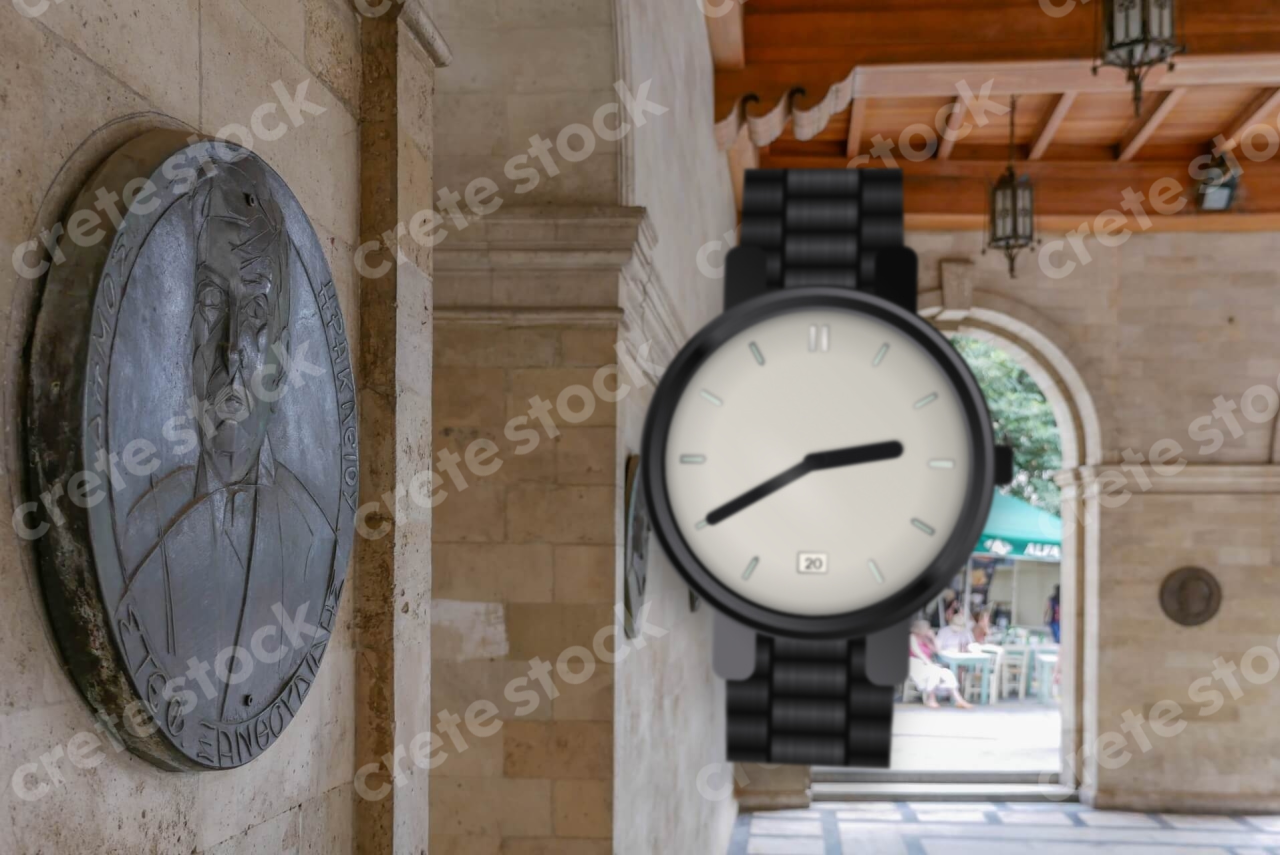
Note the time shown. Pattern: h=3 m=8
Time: h=2 m=40
